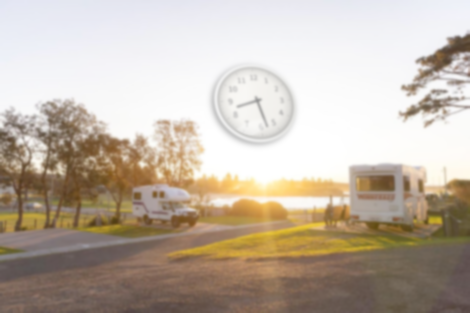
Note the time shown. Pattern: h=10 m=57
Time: h=8 m=28
